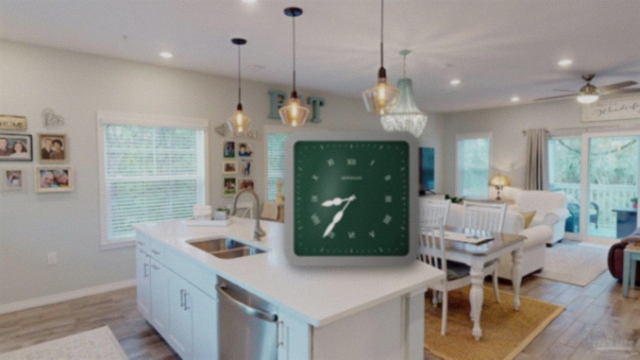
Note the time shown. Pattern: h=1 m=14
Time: h=8 m=36
